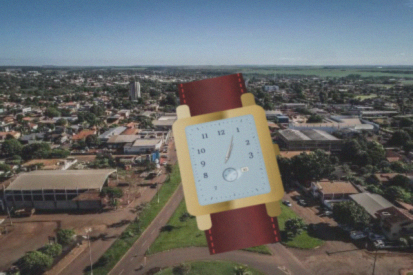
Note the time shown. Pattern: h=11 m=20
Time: h=1 m=4
